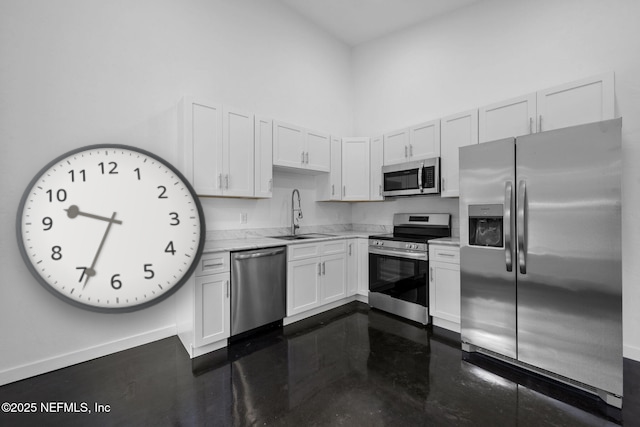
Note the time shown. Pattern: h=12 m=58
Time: h=9 m=34
